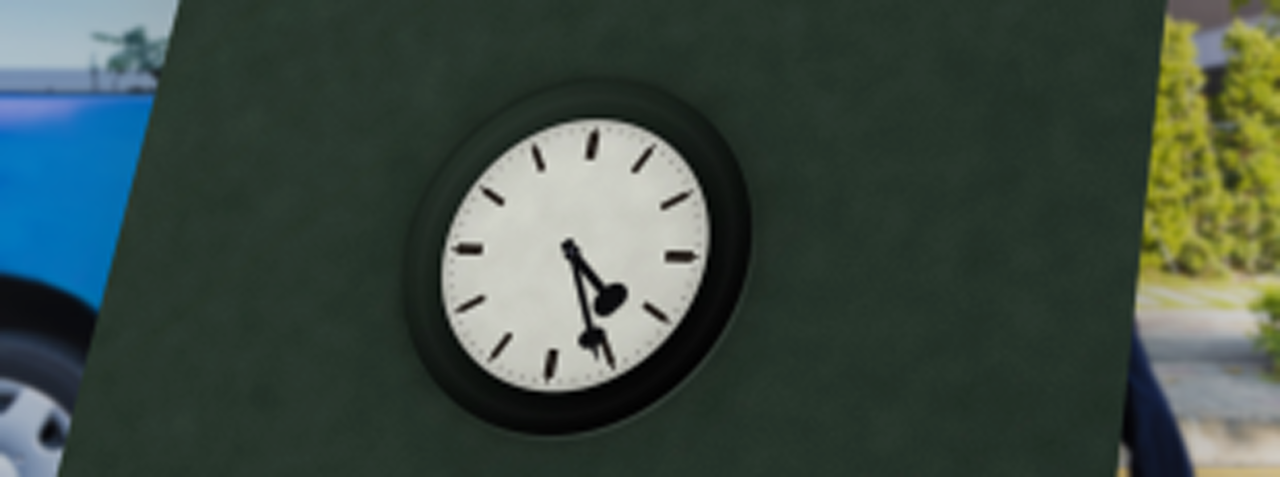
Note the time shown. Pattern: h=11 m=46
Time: h=4 m=26
